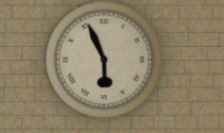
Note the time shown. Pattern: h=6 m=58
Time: h=5 m=56
